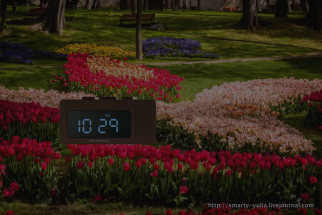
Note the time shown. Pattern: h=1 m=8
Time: h=10 m=29
